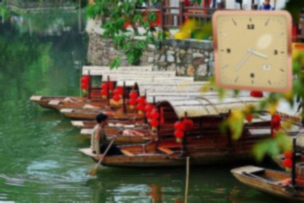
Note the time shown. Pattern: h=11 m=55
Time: h=3 m=37
